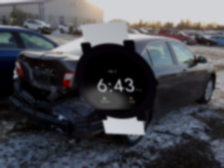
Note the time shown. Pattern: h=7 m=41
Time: h=6 m=43
